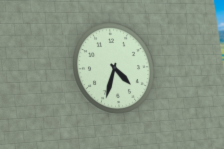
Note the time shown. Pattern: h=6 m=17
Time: h=4 m=34
